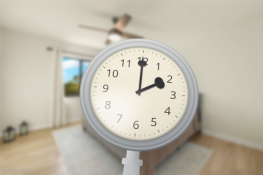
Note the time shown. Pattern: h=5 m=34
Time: h=2 m=0
